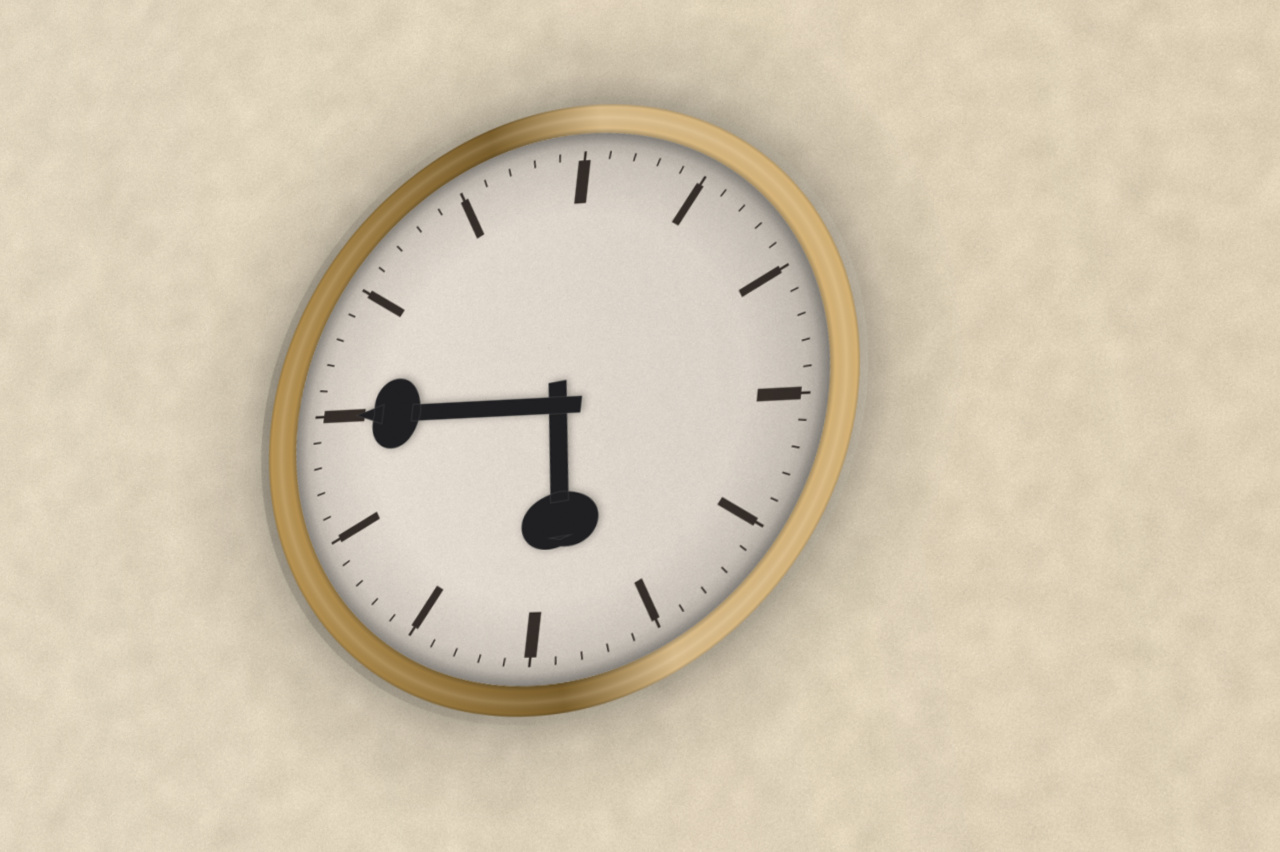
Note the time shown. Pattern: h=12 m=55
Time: h=5 m=45
